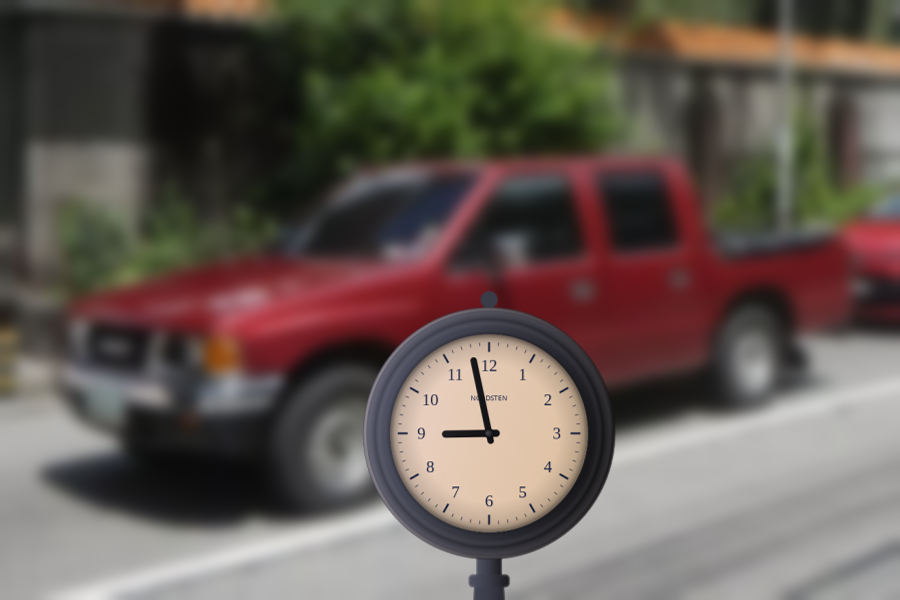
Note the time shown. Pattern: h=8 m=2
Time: h=8 m=58
